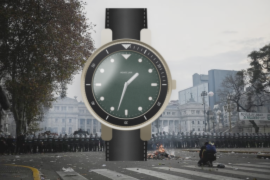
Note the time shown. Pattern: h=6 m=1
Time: h=1 m=33
